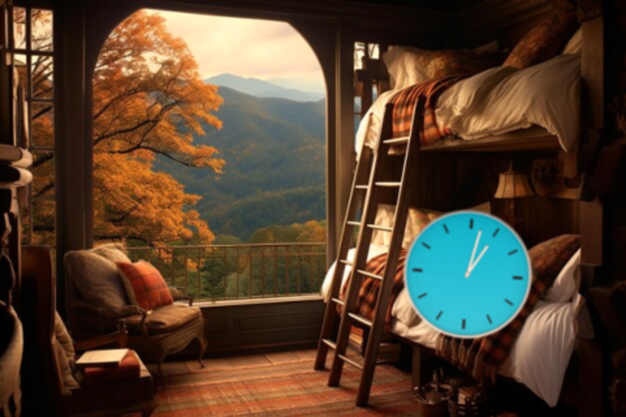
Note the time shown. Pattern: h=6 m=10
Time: h=1 m=2
